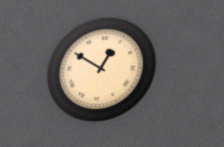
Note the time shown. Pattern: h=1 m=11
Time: h=12 m=50
